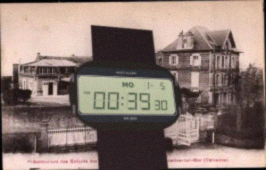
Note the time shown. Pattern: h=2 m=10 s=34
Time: h=0 m=39 s=30
